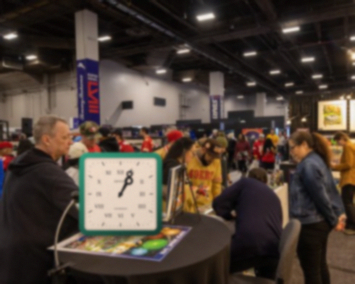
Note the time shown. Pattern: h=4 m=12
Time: h=1 m=4
